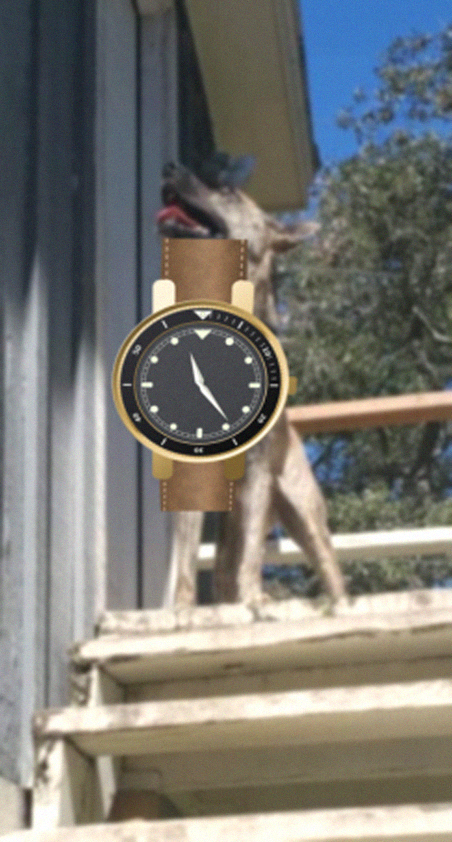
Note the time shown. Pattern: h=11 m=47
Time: h=11 m=24
